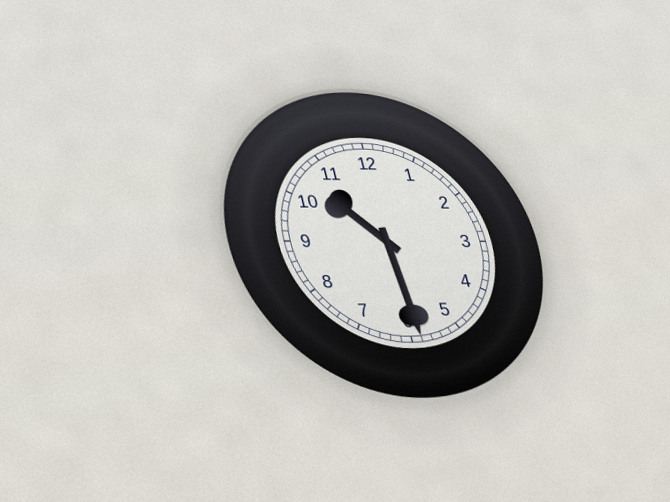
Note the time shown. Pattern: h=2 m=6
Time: h=10 m=29
